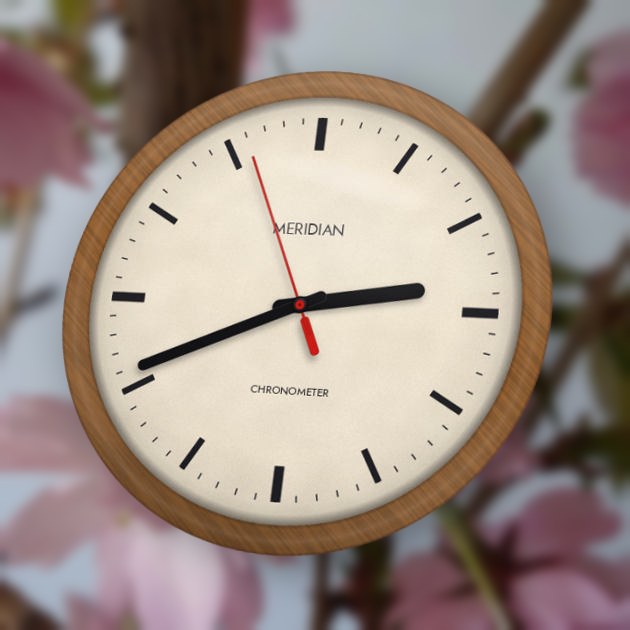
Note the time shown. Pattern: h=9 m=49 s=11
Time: h=2 m=40 s=56
